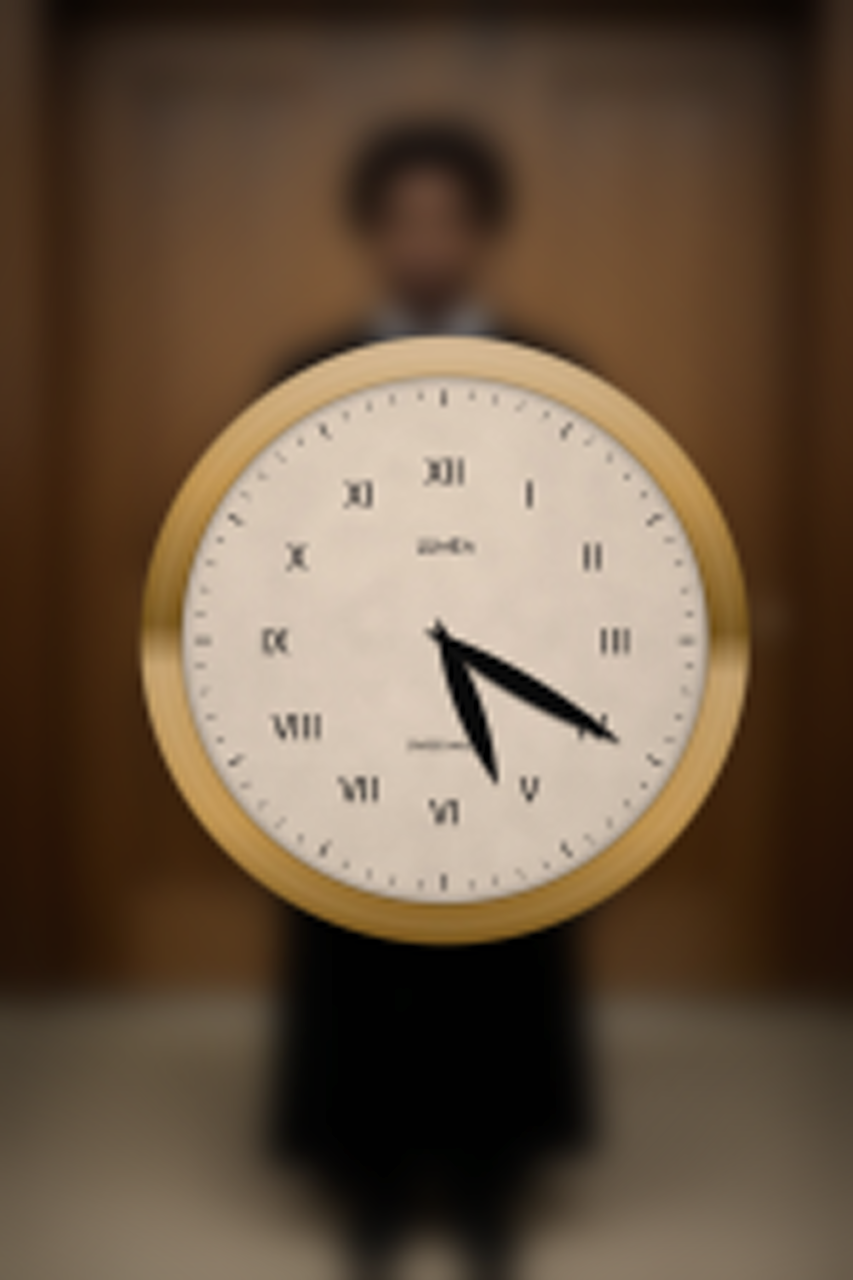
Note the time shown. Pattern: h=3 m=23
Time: h=5 m=20
